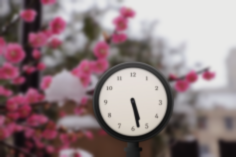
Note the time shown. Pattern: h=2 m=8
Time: h=5 m=28
